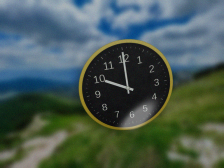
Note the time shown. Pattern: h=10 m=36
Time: h=10 m=0
